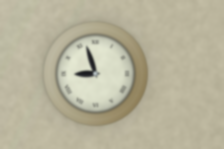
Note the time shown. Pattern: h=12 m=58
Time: h=8 m=57
